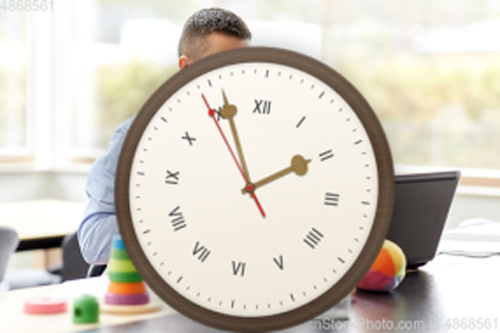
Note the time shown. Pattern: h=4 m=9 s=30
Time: h=1 m=55 s=54
